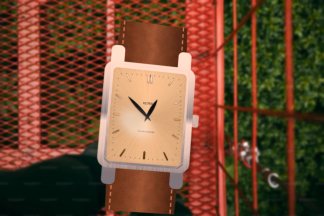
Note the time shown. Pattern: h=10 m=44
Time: h=12 m=52
